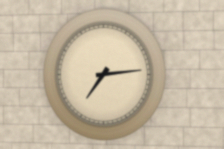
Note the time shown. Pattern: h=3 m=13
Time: h=7 m=14
